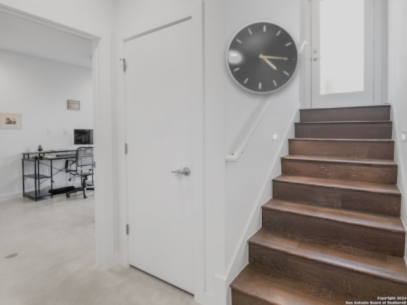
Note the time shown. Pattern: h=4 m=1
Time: h=4 m=15
